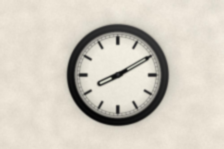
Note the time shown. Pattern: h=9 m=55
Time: h=8 m=10
